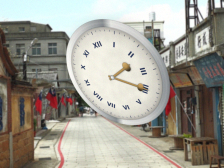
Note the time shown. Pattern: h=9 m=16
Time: h=2 m=20
